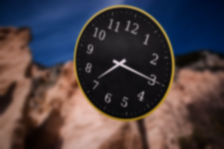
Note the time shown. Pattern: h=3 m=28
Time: h=7 m=15
